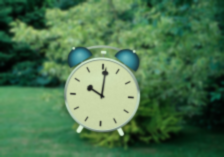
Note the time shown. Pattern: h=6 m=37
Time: h=10 m=1
